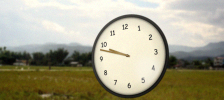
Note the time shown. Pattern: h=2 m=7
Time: h=9 m=48
